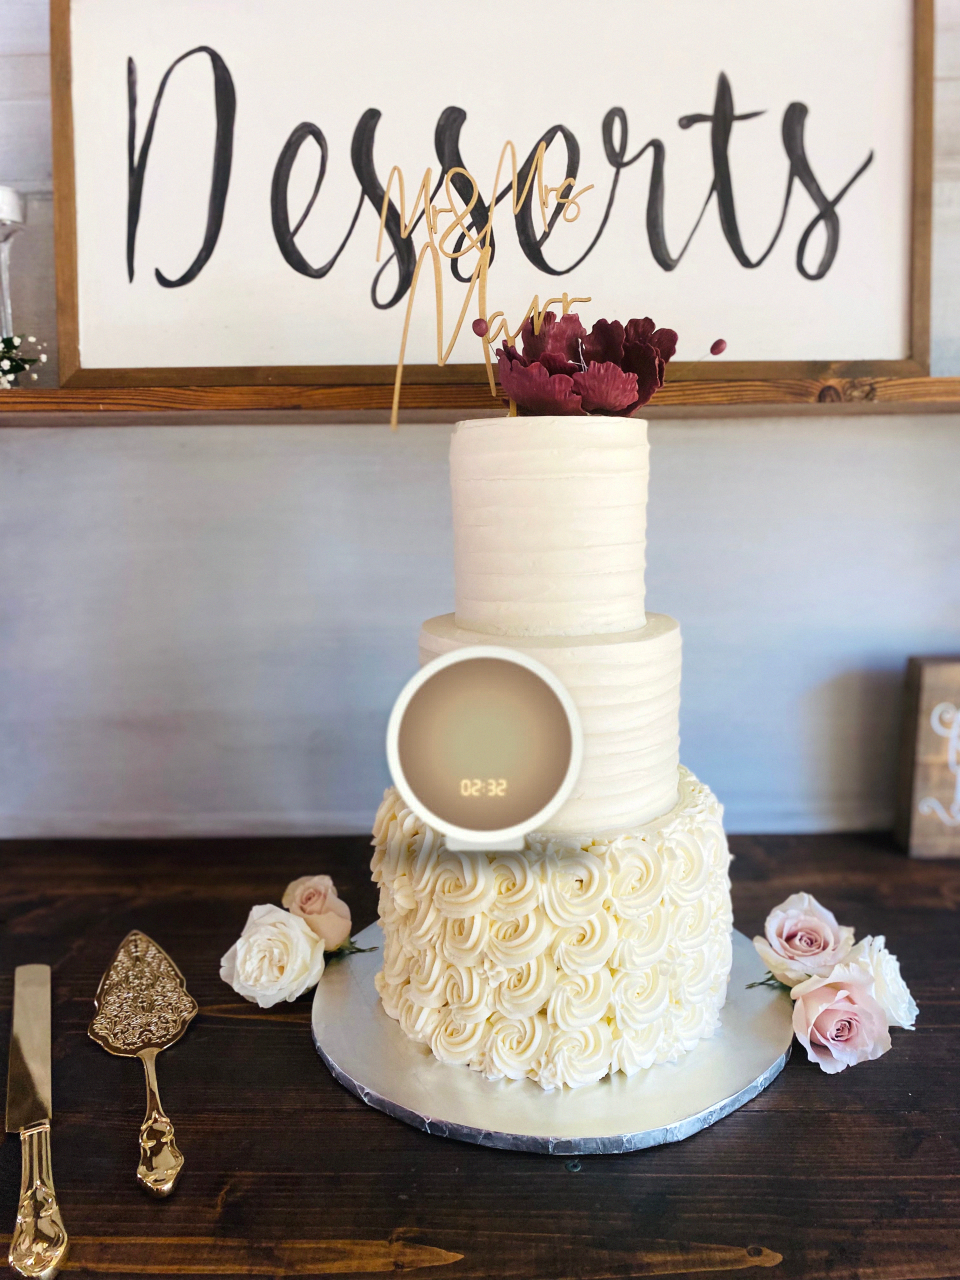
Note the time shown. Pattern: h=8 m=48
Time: h=2 m=32
